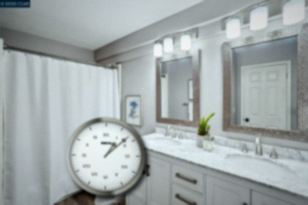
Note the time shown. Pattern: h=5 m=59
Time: h=1 m=8
